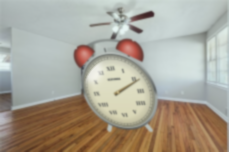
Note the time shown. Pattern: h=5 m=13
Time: h=2 m=11
